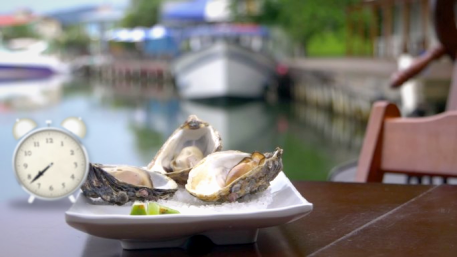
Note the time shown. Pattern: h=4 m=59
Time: h=7 m=38
